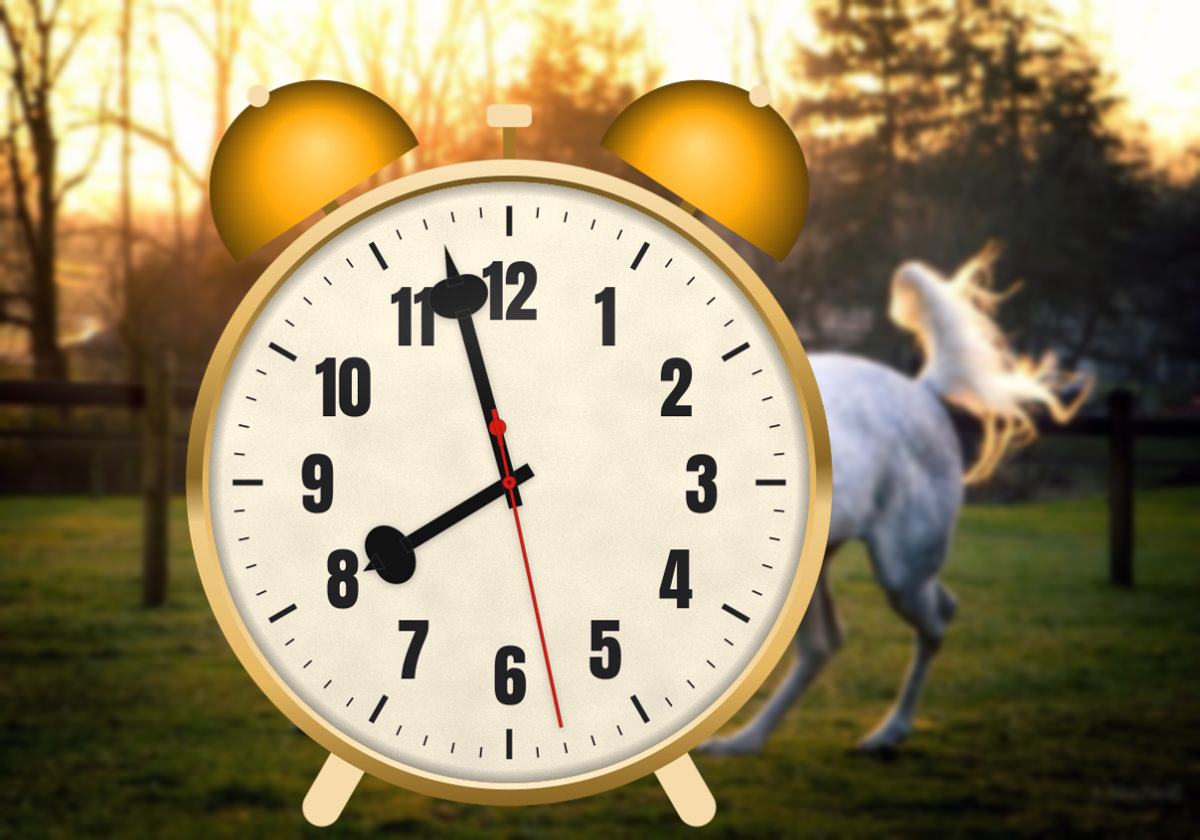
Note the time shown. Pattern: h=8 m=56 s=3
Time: h=7 m=57 s=28
